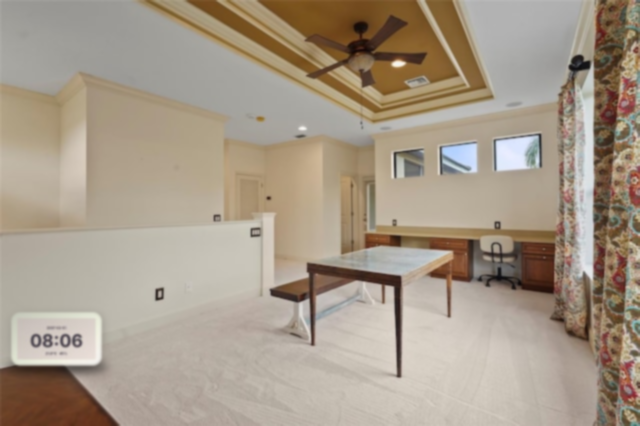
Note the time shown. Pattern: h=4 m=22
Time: h=8 m=6
